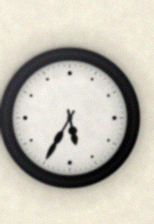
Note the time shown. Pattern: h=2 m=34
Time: h=5 m=35
